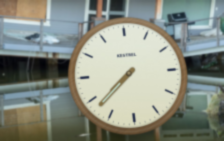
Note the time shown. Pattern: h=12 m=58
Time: h=7 m=38
